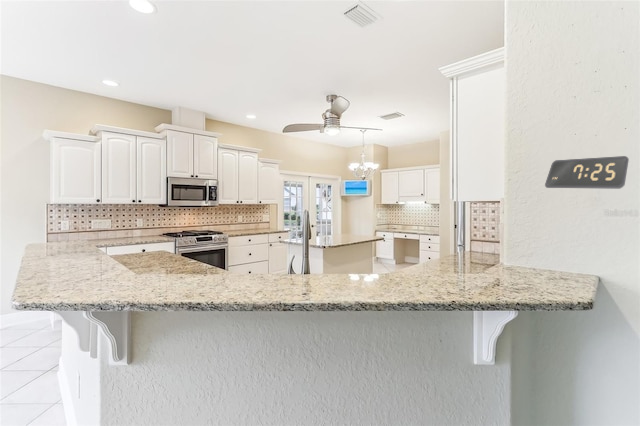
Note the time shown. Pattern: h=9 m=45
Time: h=7 m=25
